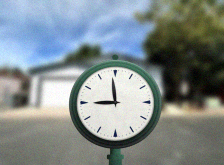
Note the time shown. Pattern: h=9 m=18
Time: h=8 m=59
